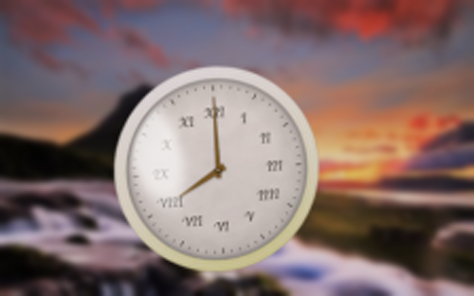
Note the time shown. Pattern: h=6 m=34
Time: h=8 m=0
